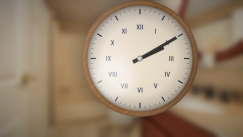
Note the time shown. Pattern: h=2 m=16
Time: h=2 m=10
